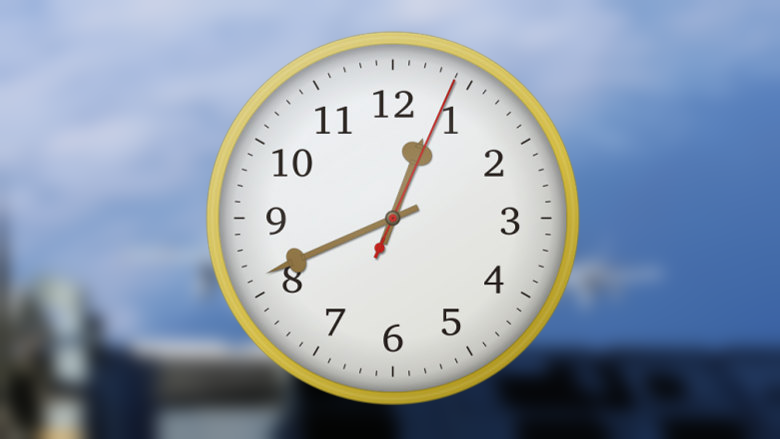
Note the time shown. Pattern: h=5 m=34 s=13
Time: h=12 m=41 s=4
